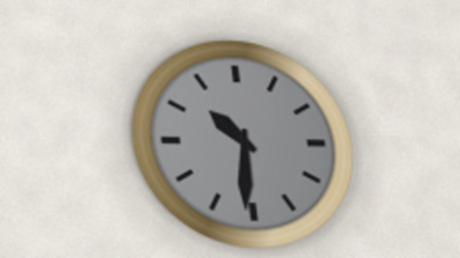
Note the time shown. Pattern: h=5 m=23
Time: h=10 m=31
